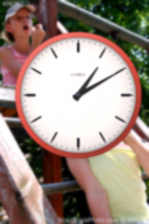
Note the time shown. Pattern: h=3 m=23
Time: h=1 m=10
